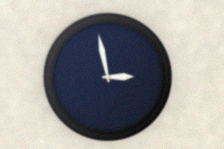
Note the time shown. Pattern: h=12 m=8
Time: h=2 m=58
